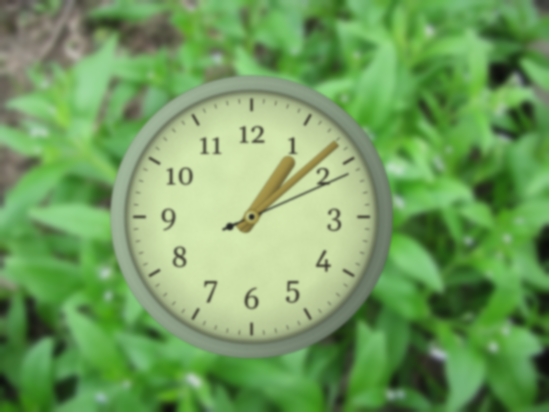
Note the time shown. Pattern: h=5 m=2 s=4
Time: h=1 m=8 s=11
